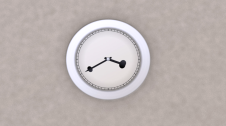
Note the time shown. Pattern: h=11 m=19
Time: h=3 m=40
